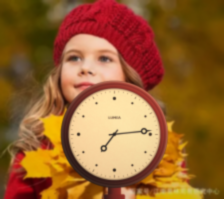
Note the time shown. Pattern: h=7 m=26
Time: h=7 m=14
